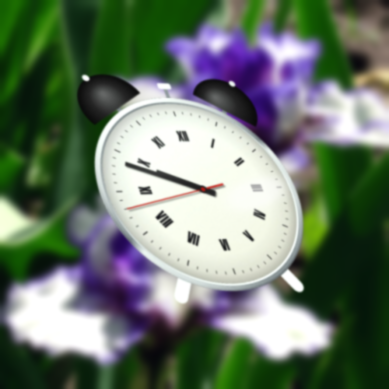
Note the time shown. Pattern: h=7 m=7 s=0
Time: h=9 m=48 s=43
